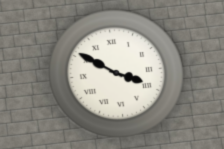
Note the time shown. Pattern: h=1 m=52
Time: h=3 m=51
